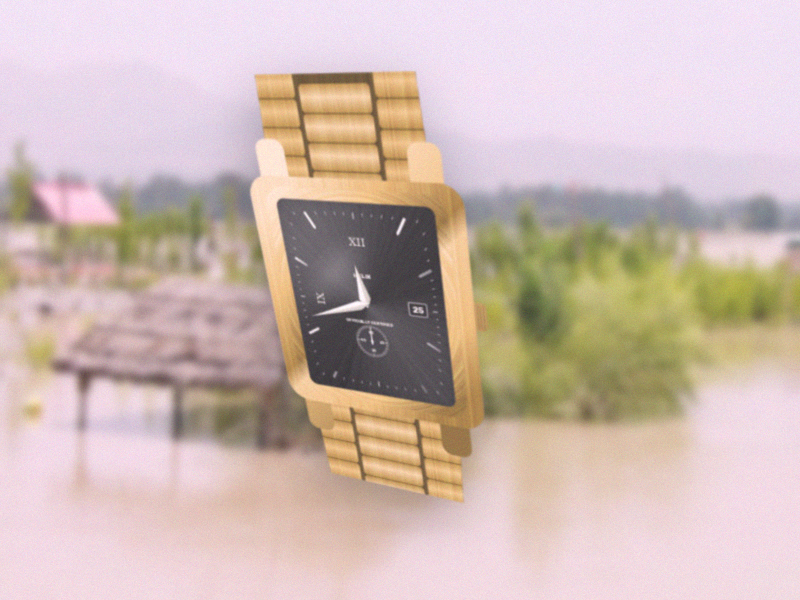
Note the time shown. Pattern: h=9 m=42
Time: h=11 m=42
